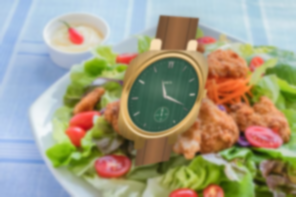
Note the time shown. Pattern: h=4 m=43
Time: h=11 m=19
